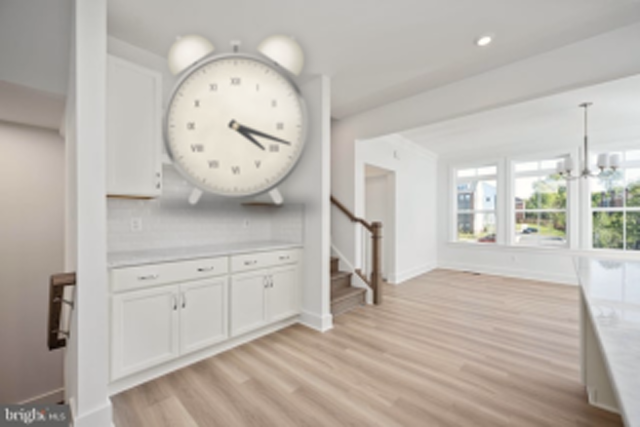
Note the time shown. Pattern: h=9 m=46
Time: h=4 m=18
